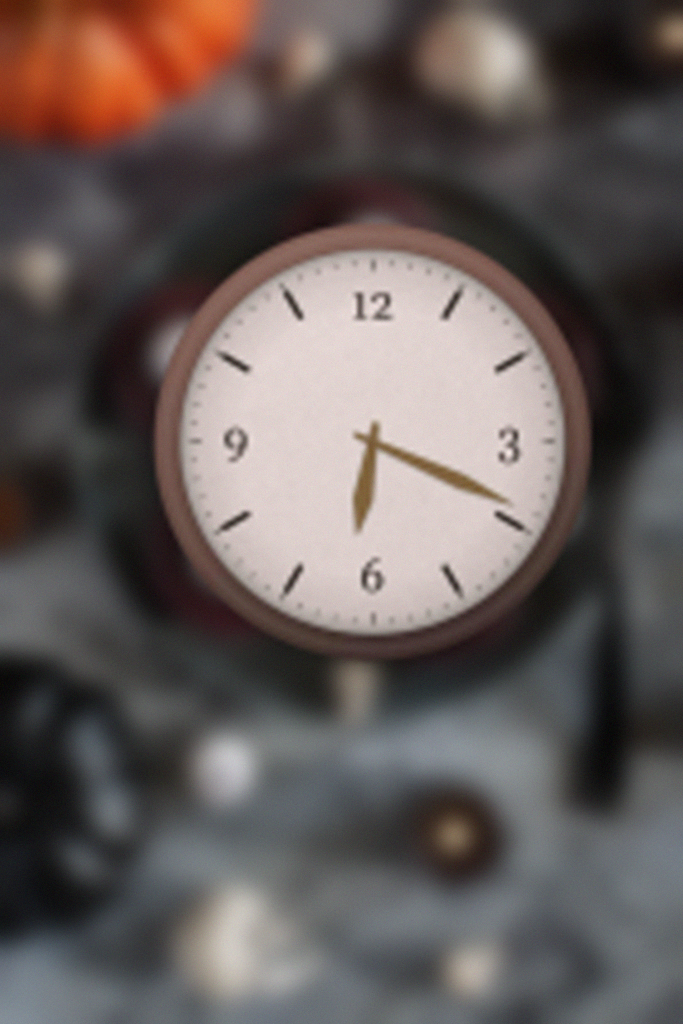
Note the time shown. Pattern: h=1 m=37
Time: h=6 m=19
